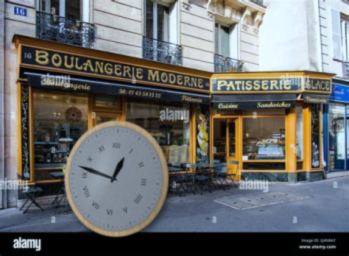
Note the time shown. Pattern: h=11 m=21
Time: h=12 m=47
